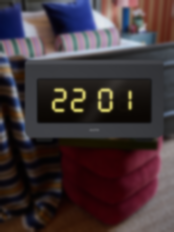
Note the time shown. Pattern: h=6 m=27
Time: h=22 m=1
